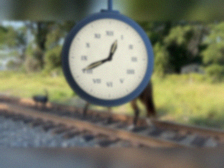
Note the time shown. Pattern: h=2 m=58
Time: h=12 m=41
